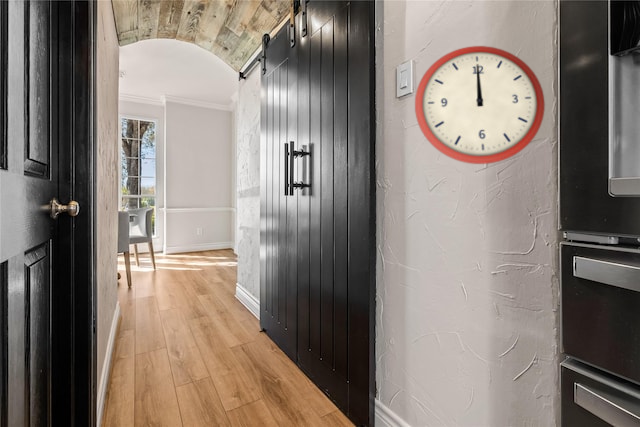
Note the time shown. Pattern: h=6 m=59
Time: h=12 m=0
